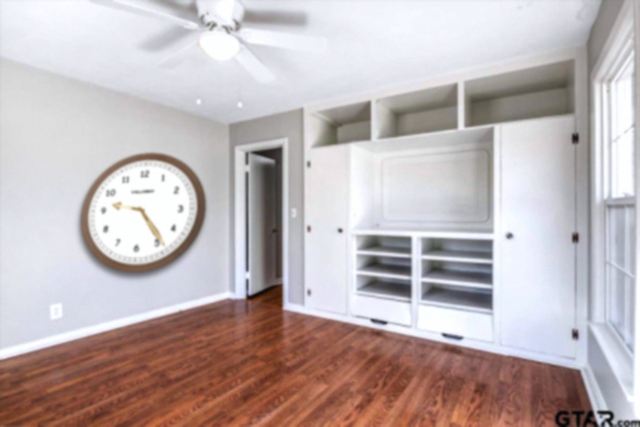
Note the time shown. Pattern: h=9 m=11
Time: h=9 m=24
